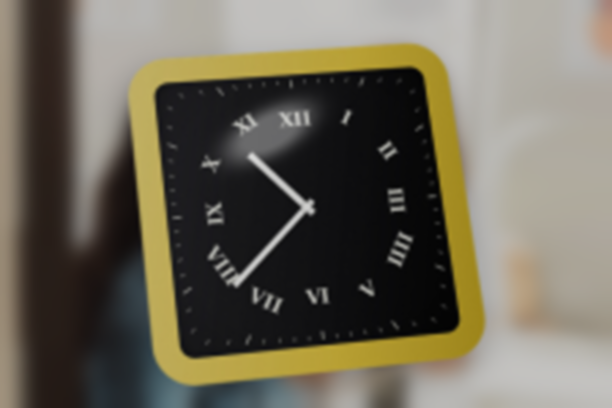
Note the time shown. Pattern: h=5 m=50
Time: h=10 m=38
